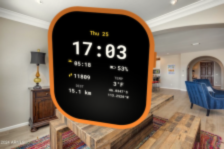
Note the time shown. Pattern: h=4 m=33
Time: h=17 m=3
